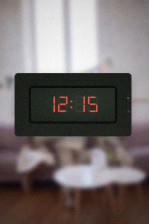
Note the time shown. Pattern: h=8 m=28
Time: h=12 m=15
